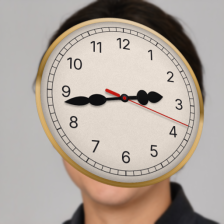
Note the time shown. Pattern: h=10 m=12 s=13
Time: h=2 m=43 s=18
